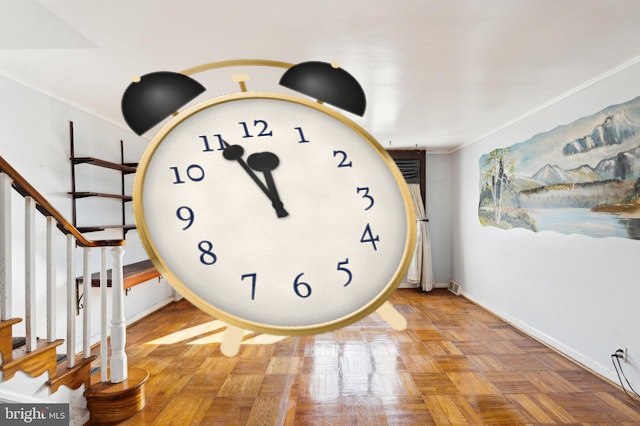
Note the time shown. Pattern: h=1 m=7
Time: h=11 m=56
